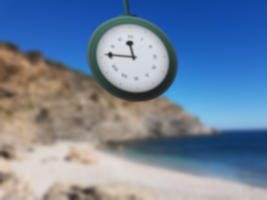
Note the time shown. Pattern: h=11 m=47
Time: h=11 m=46
